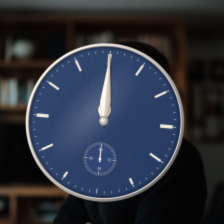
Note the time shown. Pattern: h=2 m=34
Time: h=12 m=0
